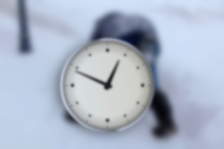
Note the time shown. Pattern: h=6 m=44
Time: h=12 m=49
